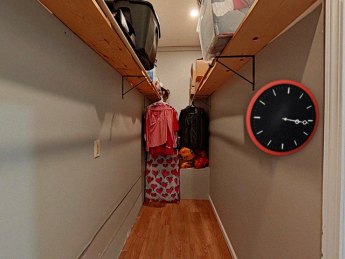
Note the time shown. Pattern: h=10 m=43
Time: h=3 m=16
